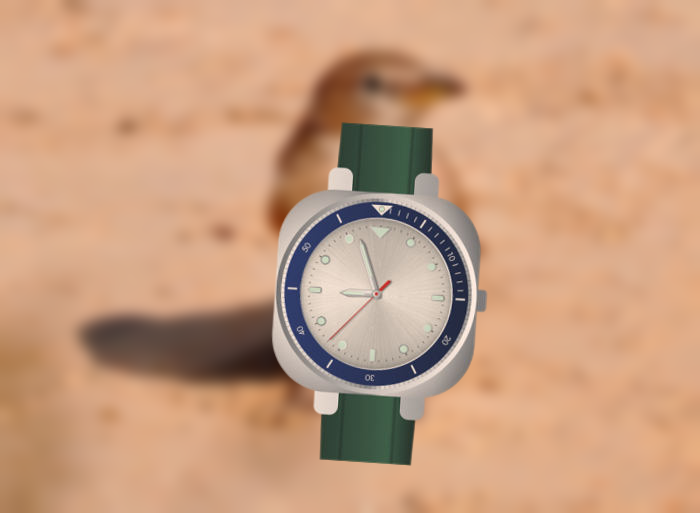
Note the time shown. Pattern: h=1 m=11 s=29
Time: h=8 m=56 s=37
